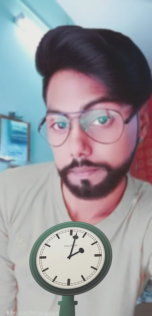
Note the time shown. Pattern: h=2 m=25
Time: h=2 m=2
